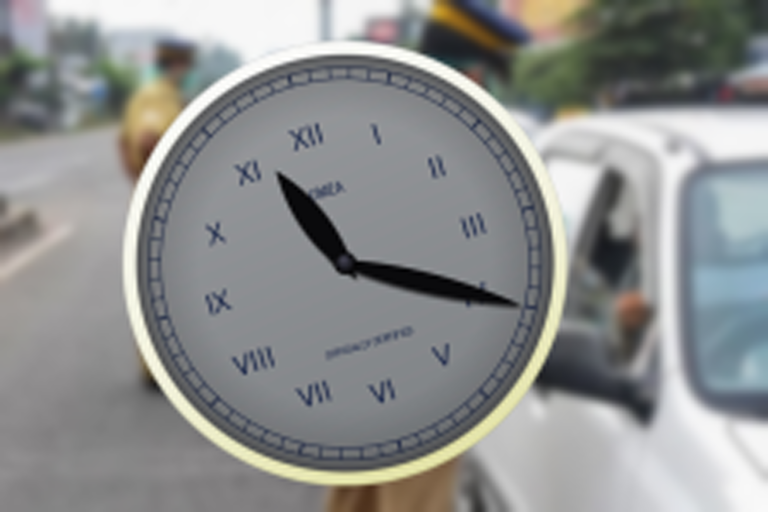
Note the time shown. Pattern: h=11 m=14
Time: h=11 m=20
